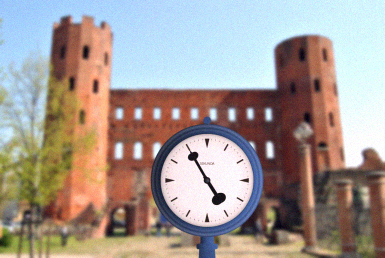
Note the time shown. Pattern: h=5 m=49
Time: h=4 m=55
